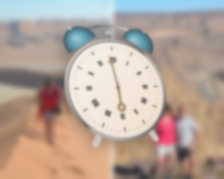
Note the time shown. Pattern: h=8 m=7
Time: h=5 m=59
